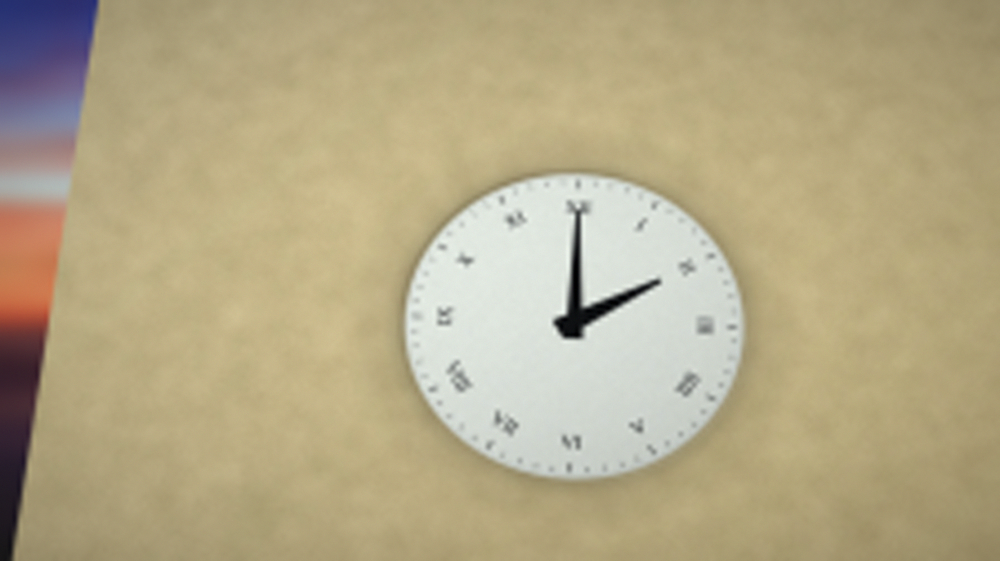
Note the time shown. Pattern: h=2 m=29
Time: h=2 m=0
